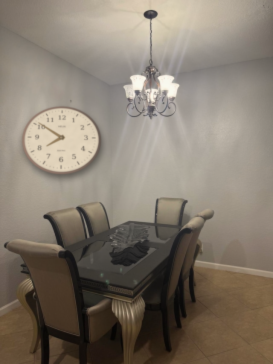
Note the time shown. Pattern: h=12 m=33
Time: h=7 m=51
